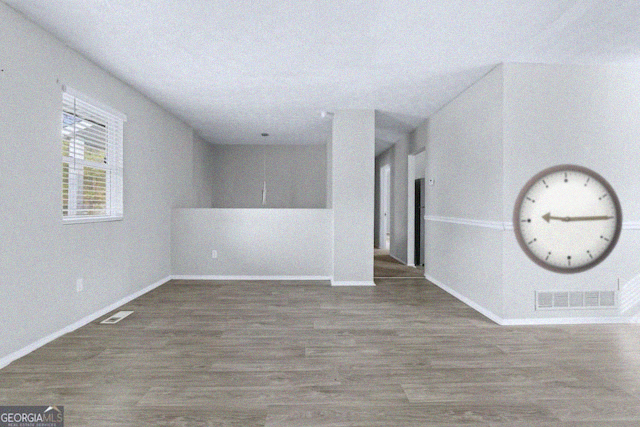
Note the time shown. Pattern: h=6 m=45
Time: h=9 m=15
